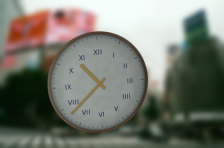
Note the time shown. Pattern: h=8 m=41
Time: h=10 m=38
